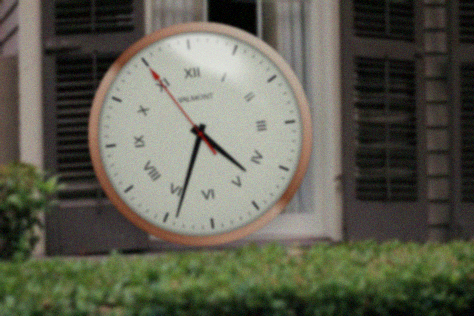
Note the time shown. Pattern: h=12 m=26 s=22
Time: h=4 m=33 s=55
